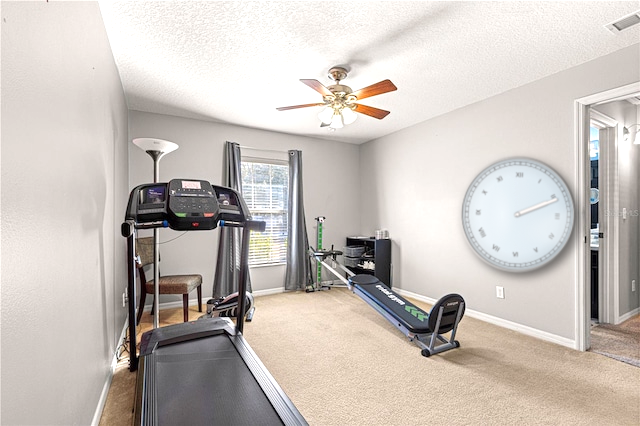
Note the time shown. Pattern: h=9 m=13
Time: h=2 m=11
